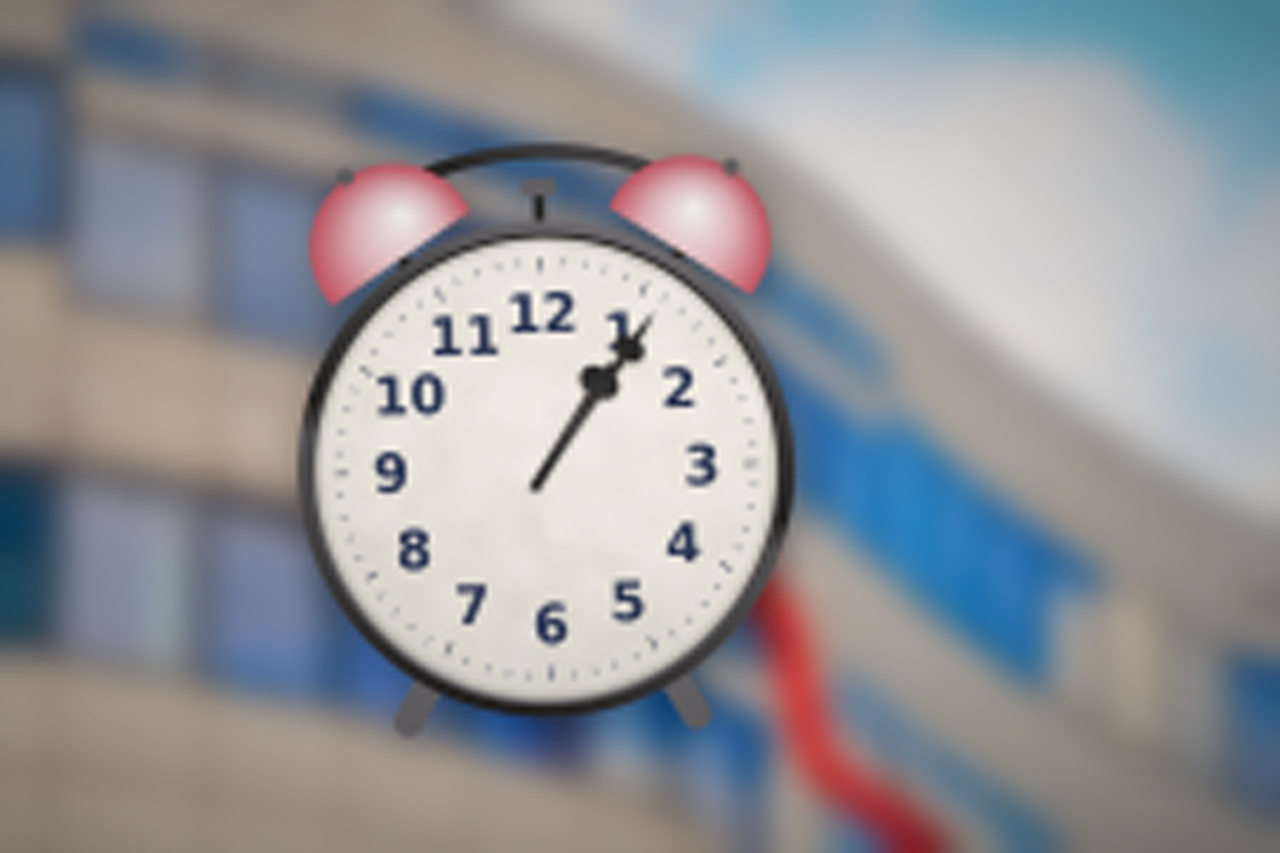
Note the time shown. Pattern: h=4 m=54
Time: h=1 m=6
